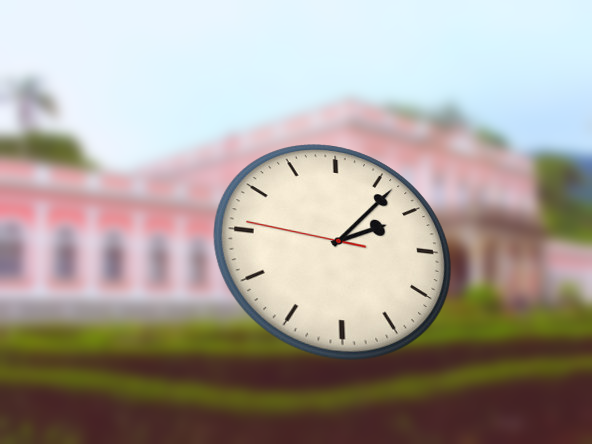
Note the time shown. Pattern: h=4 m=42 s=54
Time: h=2 m=6 s=46
